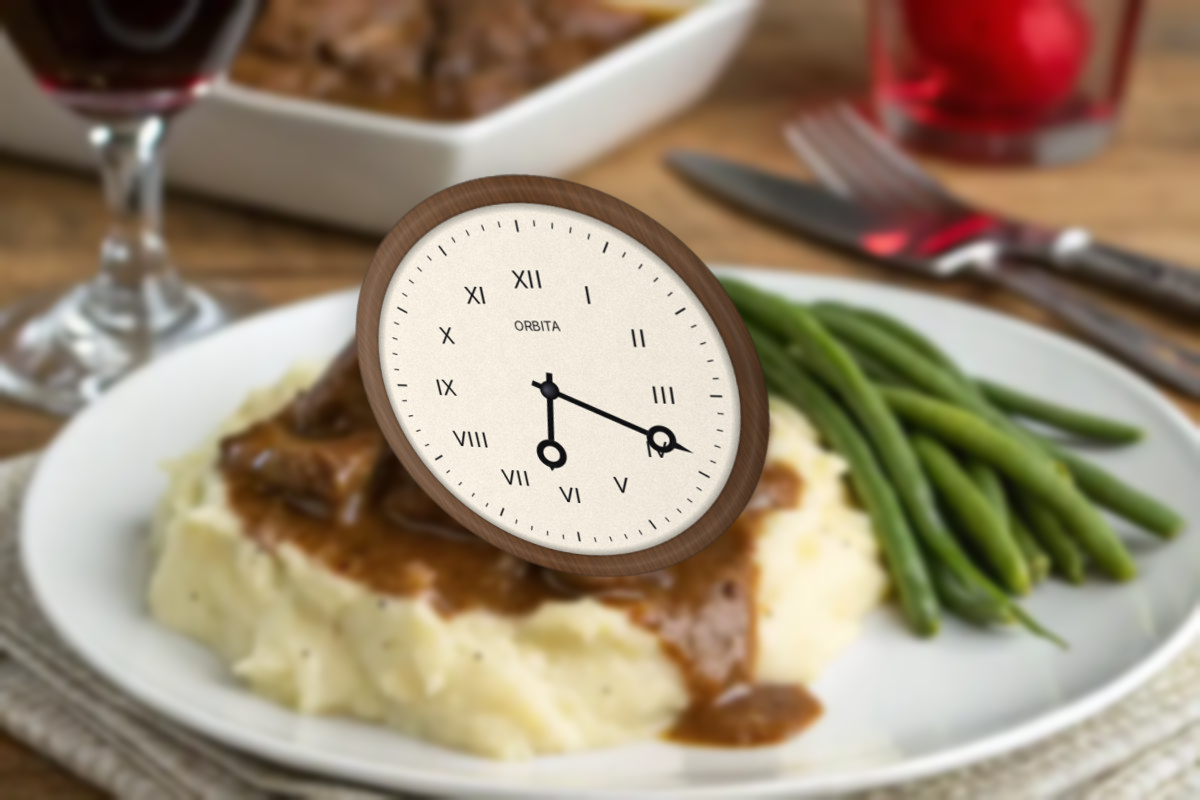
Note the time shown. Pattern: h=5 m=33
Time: h=6 m=19
